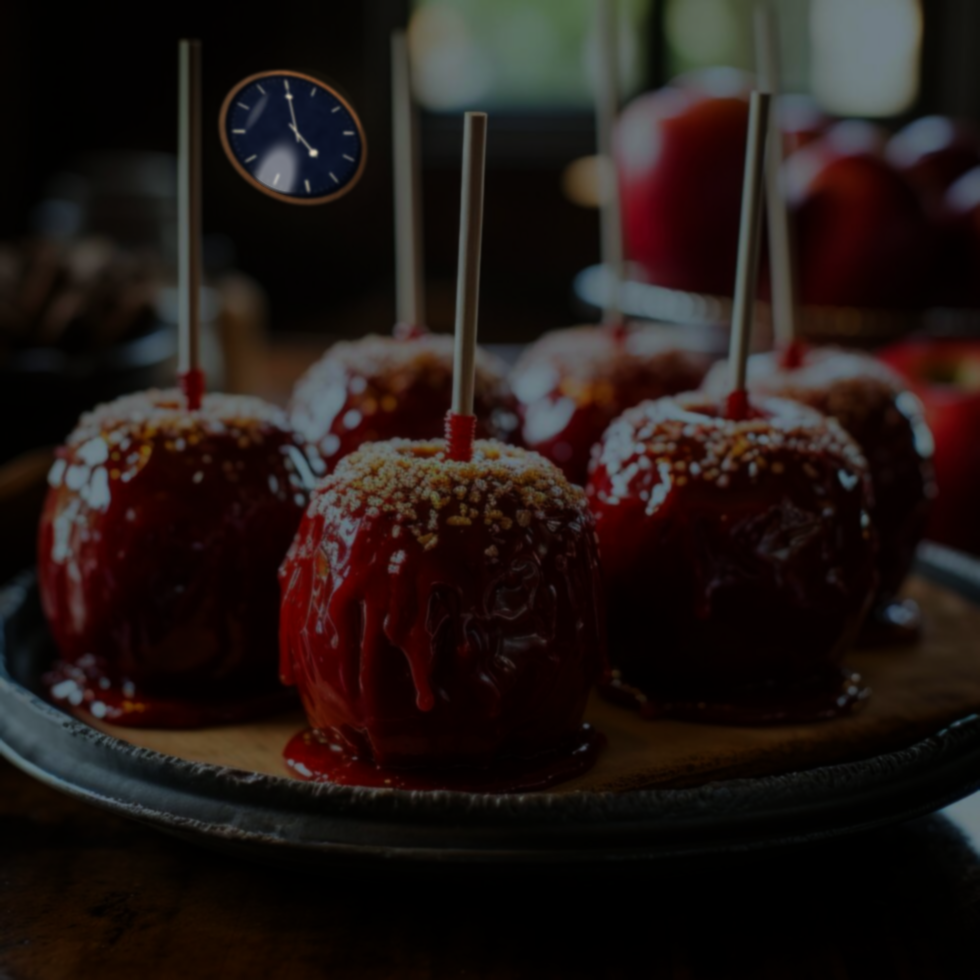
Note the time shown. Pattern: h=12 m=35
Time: h=5 m=0
